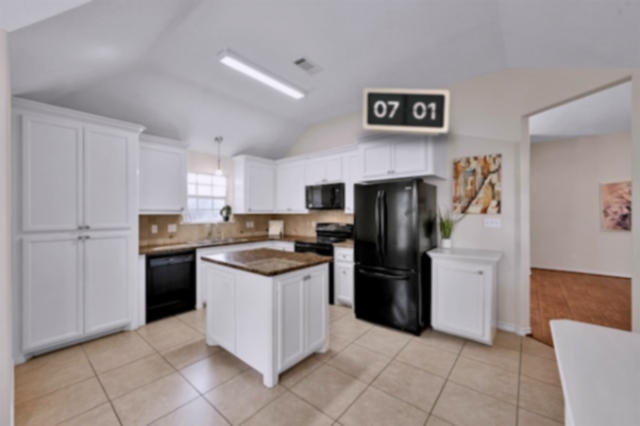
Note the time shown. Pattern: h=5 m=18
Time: h=7 m=1
